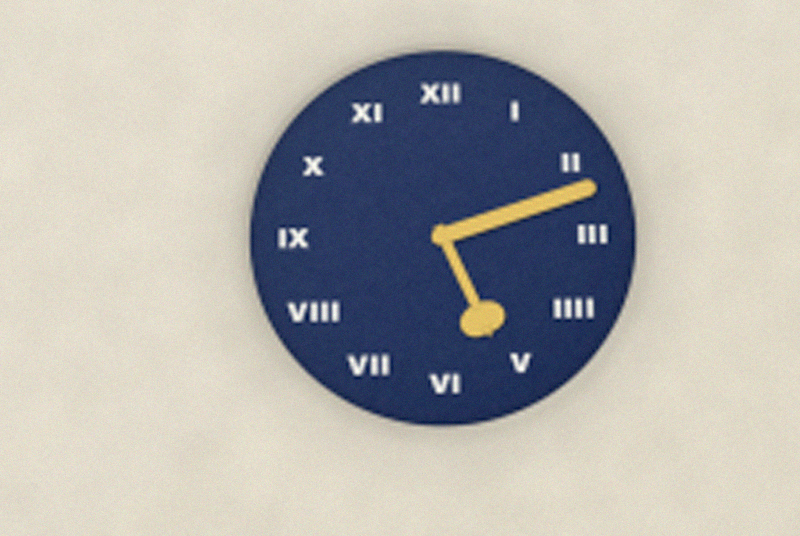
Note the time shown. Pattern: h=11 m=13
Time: h=5 m=12
